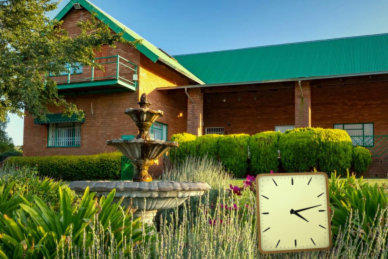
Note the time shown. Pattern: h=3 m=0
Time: h=4 m=13
